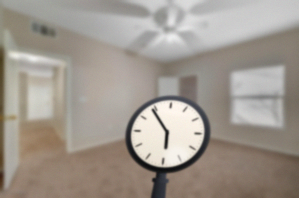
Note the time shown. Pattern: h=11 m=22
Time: h=5 m=54
